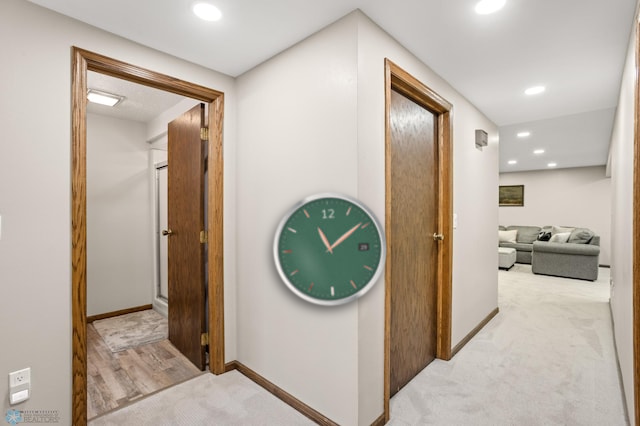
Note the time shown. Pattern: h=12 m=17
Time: h=11 m=9
